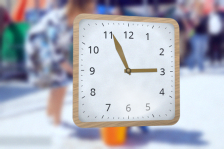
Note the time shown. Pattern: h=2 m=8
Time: h=2 m=56
